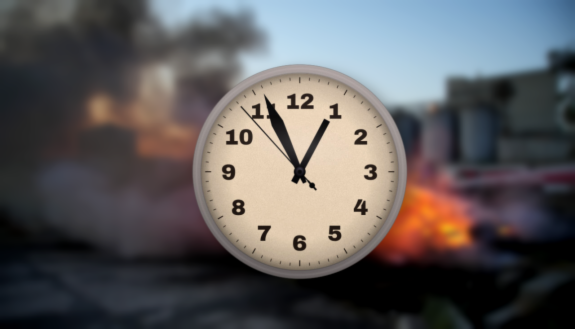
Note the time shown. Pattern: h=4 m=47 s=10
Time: h=12 m=55 s=53
